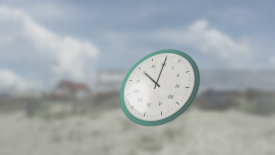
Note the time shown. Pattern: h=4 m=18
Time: h=10 m=0
